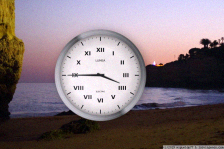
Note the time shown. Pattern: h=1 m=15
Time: h=3 m=45
